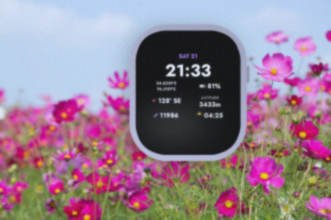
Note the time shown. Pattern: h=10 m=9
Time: h=21 m=33
